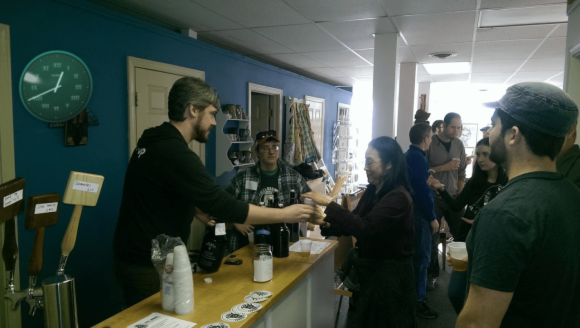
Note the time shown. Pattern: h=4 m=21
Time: h=12 m=41
